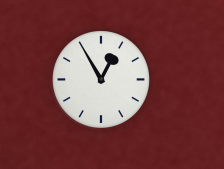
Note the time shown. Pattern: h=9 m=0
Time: h=12 m=55
